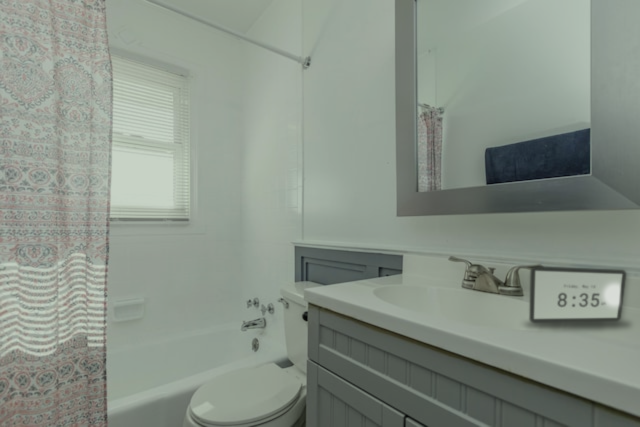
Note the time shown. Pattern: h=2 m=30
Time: h=8 m=35
